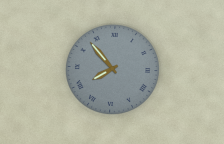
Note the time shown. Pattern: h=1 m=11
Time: h=7 m=53
